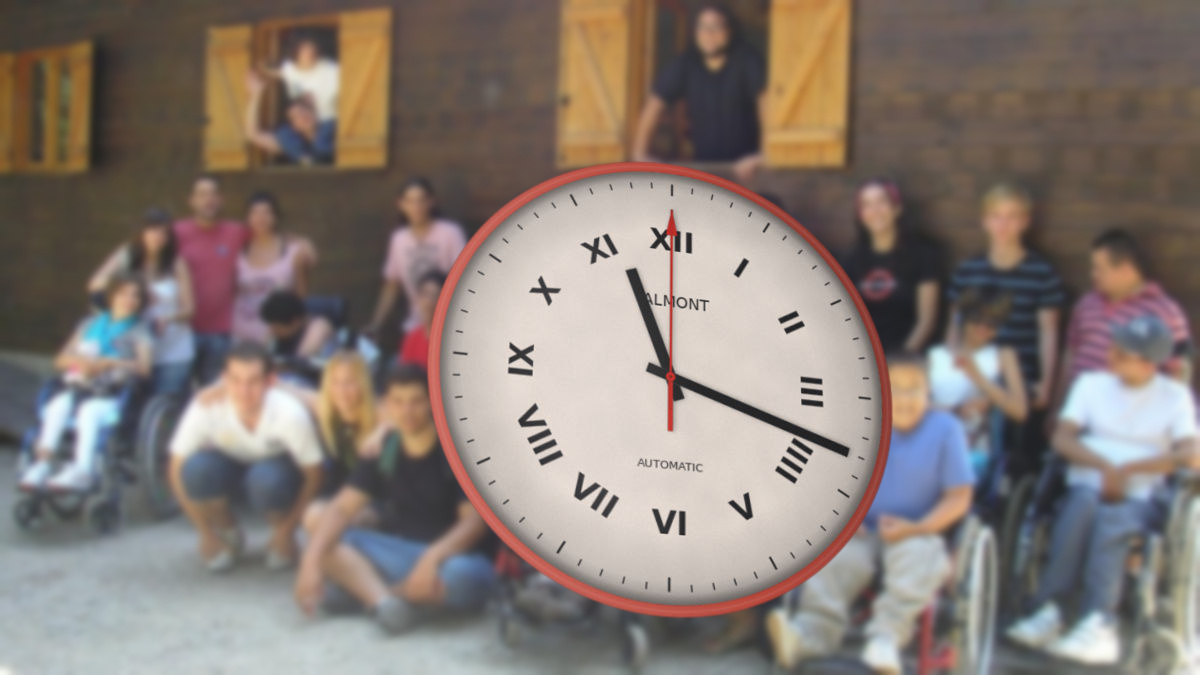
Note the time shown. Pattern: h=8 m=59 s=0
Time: h=11 m=18 s=0
